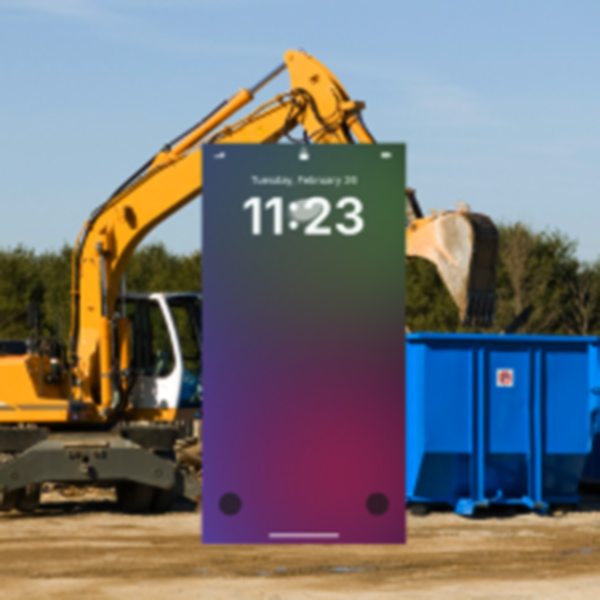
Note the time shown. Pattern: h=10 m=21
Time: h=11 m=23
